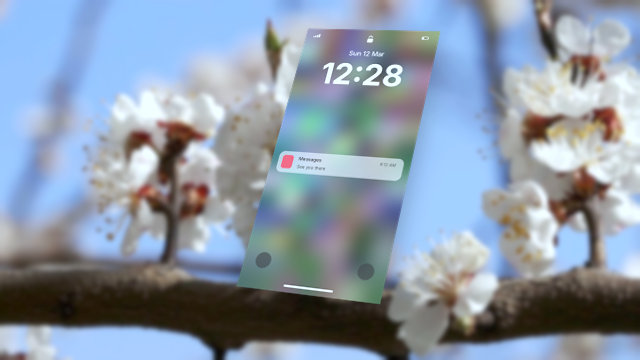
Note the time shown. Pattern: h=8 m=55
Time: h=12 m=28
